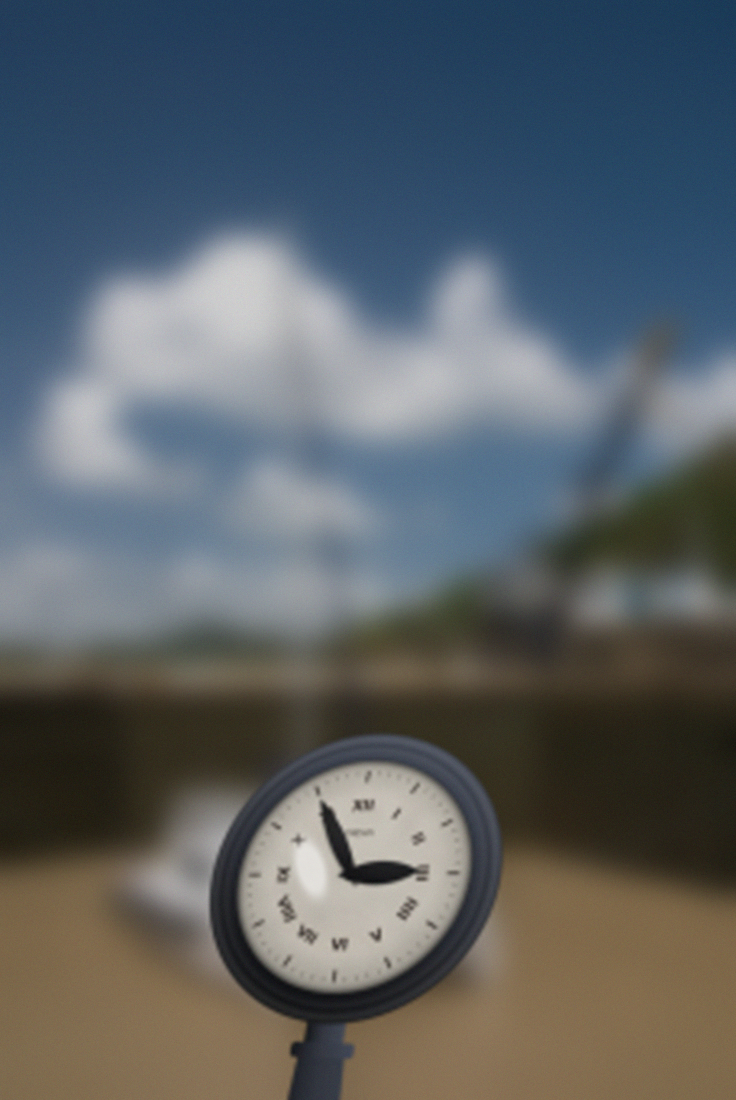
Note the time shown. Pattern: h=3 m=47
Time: h=2 m=55
